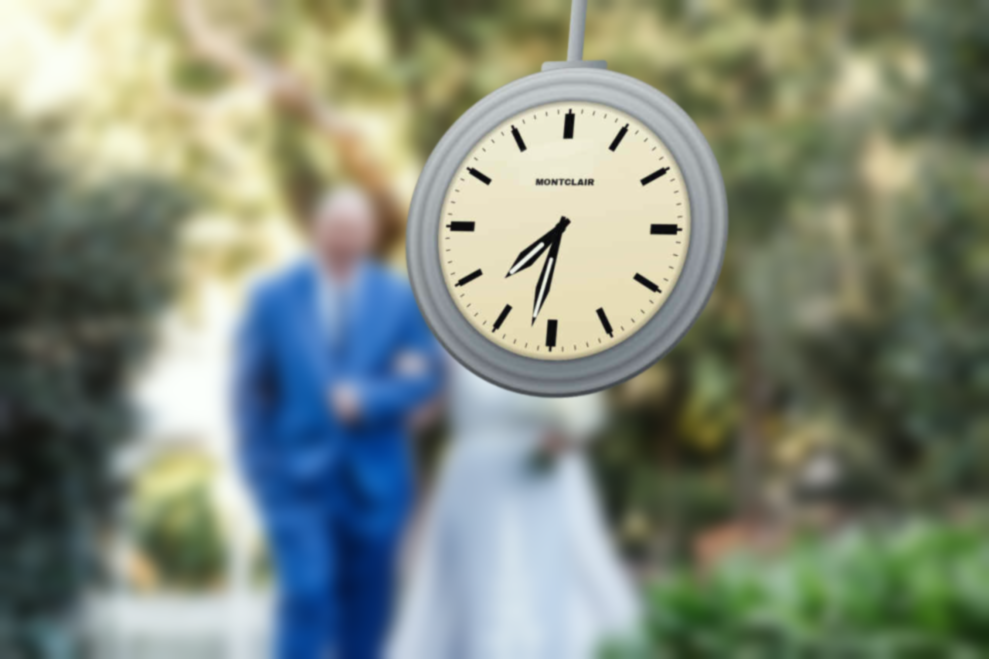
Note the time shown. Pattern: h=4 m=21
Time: h=7 m=32
